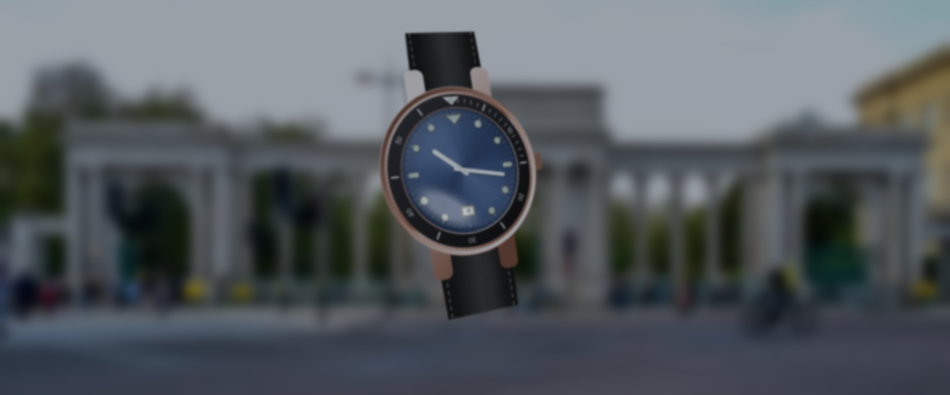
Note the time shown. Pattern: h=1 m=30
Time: h=10 m=17
